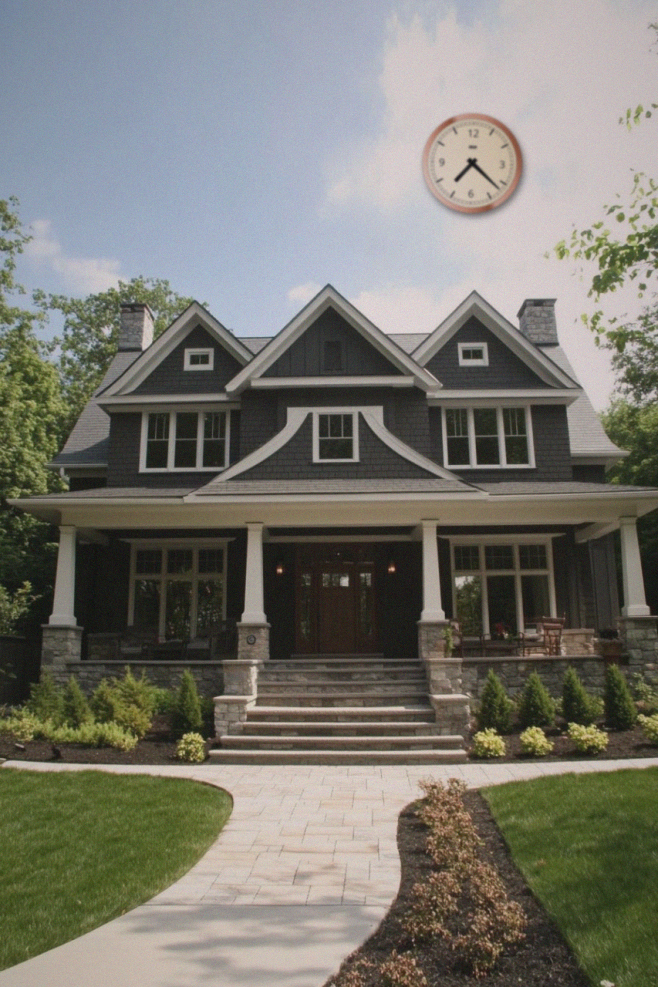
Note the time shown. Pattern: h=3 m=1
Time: h=7 m=22
